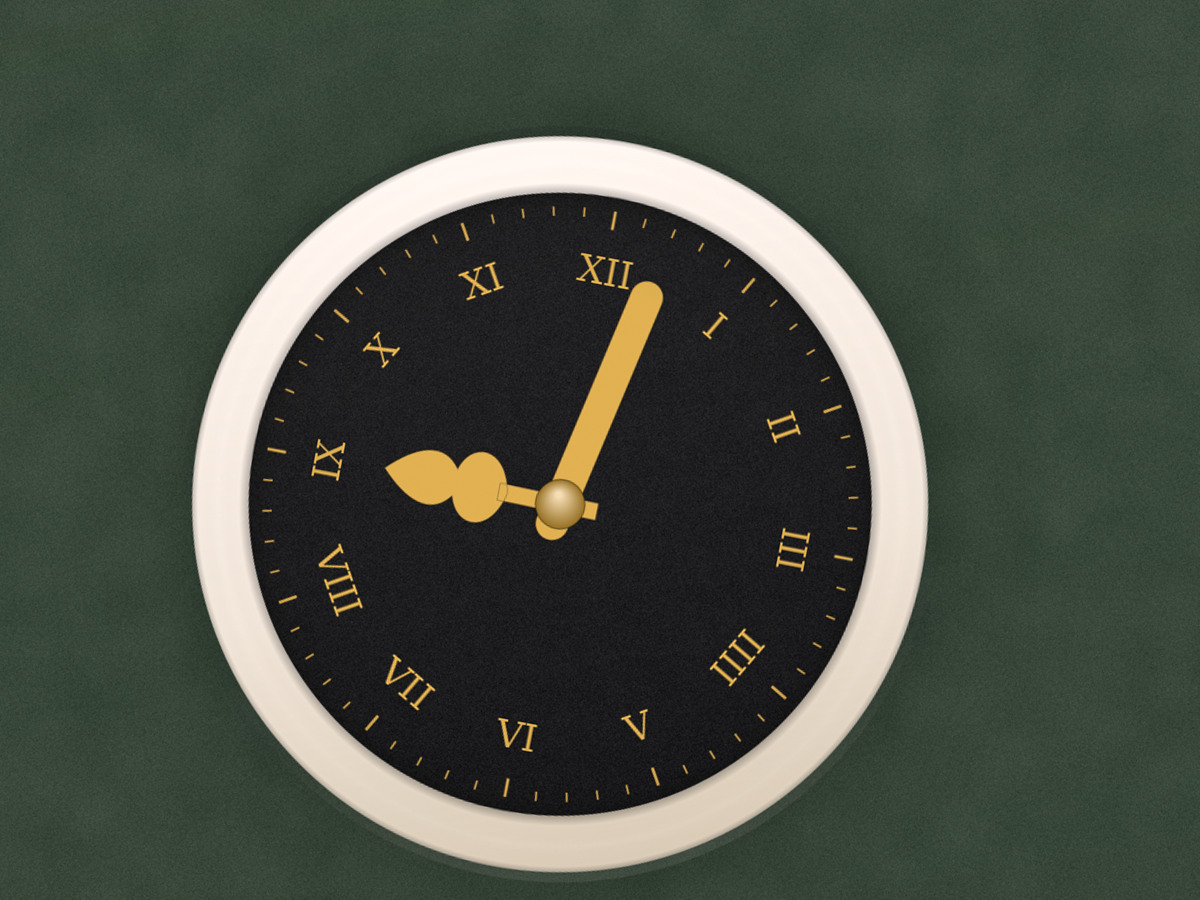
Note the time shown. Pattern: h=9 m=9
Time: h=9 m=2
